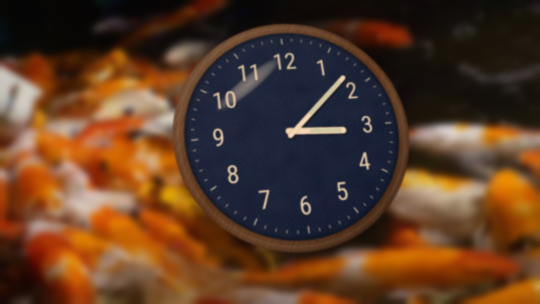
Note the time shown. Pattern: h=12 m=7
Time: h=3 m=8
